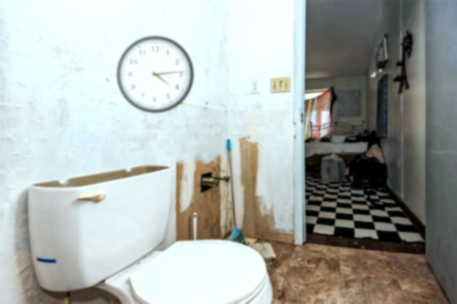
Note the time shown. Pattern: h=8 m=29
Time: h=4 m=14
